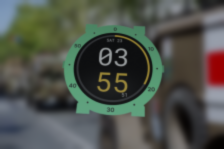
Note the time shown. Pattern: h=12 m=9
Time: h=3 m=55
